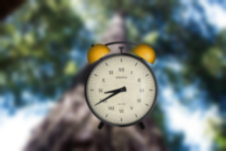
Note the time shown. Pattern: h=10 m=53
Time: h=8 m=40
